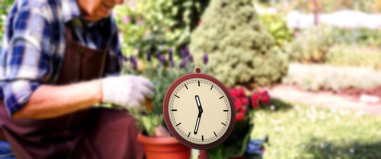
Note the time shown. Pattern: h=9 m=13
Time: h=11 m=33
